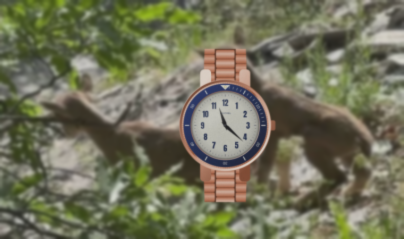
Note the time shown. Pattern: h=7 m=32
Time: h=11 m=22
